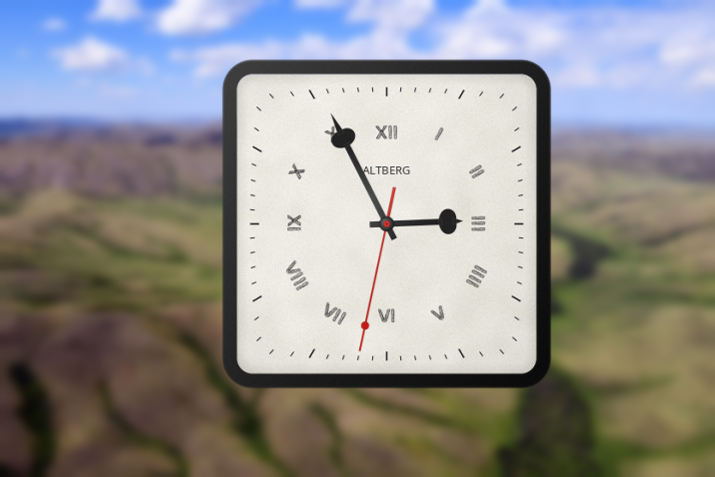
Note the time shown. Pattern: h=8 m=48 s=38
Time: h=2 m=55 s=32
